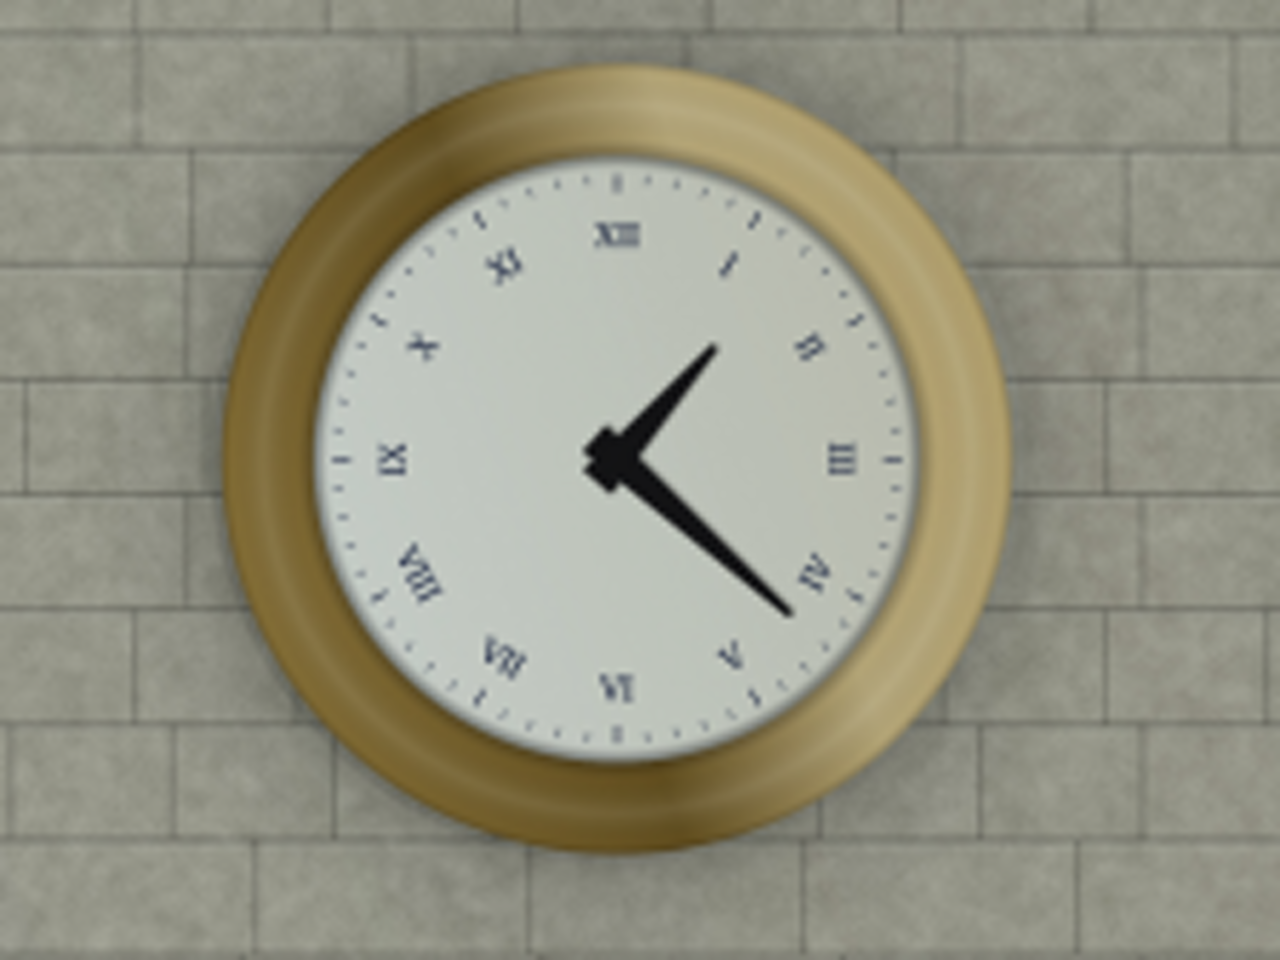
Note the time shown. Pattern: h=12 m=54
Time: h=1 m=22
